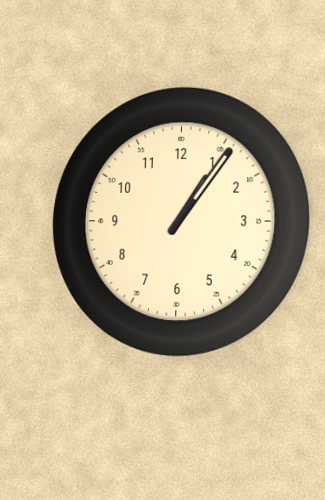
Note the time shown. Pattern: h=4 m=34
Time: h=1 m=6
